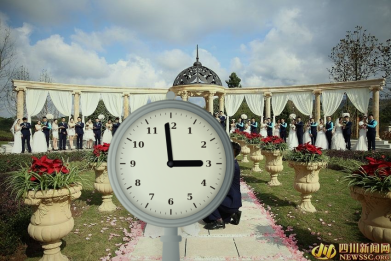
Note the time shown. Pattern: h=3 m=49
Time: h=2 m=59
